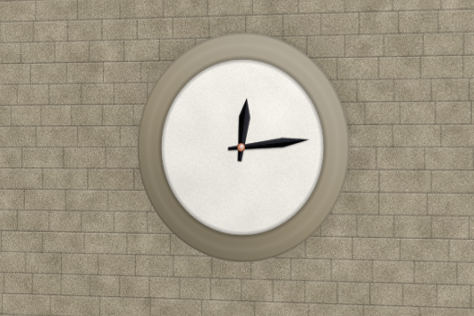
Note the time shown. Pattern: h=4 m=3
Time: h=12 m=14
